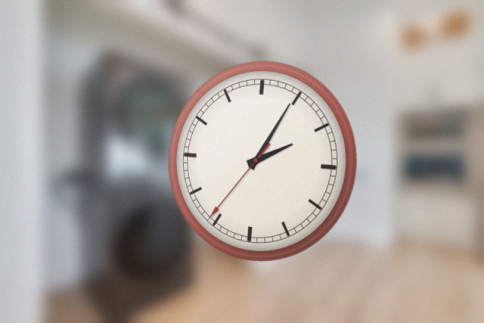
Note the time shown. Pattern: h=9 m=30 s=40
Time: h=2 m=4 s=36
